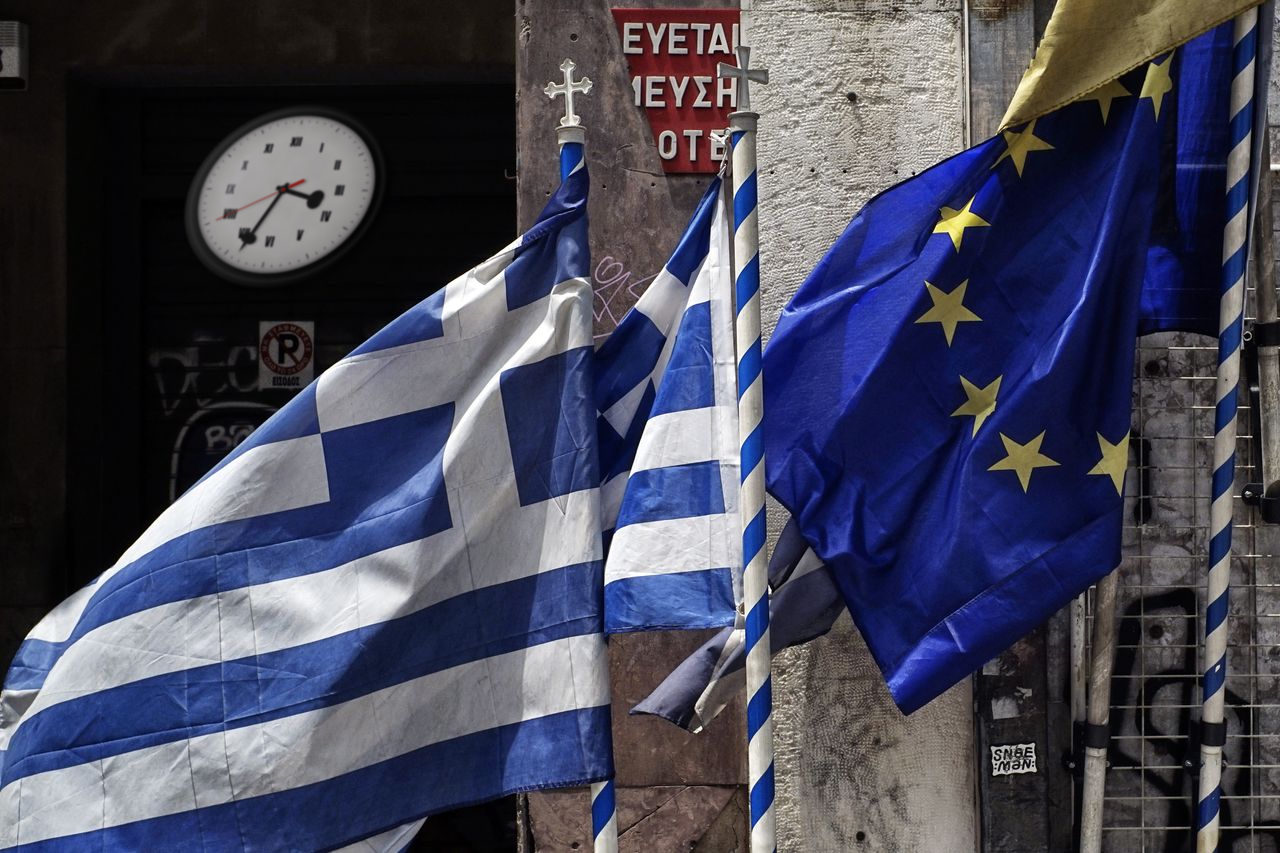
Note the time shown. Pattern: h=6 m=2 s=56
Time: h=3 m=33 s=40
